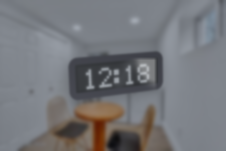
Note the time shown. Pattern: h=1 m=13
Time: h=12 m=18
